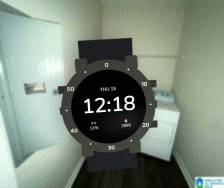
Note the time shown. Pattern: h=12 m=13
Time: h=12 m=18
